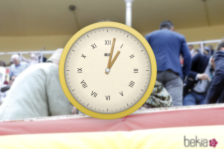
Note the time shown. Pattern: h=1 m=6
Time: h=1 m=2
